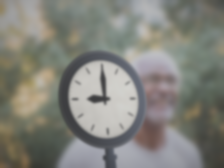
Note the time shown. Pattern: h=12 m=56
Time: h=9 m=0
